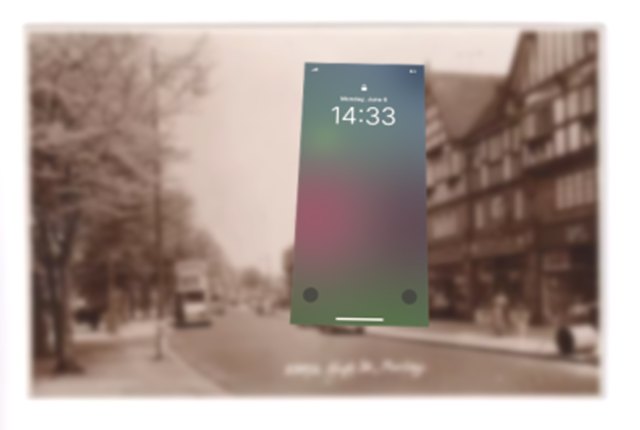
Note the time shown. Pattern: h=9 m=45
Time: h=14 m=33
